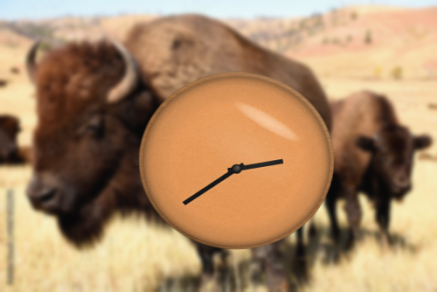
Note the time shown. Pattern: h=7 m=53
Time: h=2 m=39
